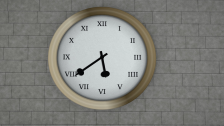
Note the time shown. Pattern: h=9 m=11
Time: h=5 m=39
